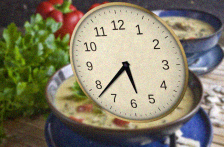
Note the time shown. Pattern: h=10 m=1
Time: h=5 m=38
